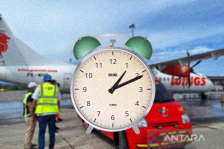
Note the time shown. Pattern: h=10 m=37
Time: h=1 m=11
